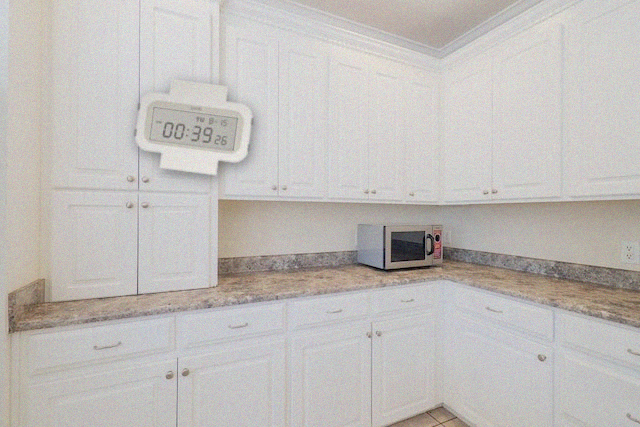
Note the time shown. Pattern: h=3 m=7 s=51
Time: h=0 m=39 s=26
